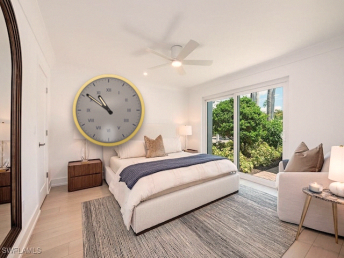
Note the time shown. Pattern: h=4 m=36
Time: h=10 m=51
